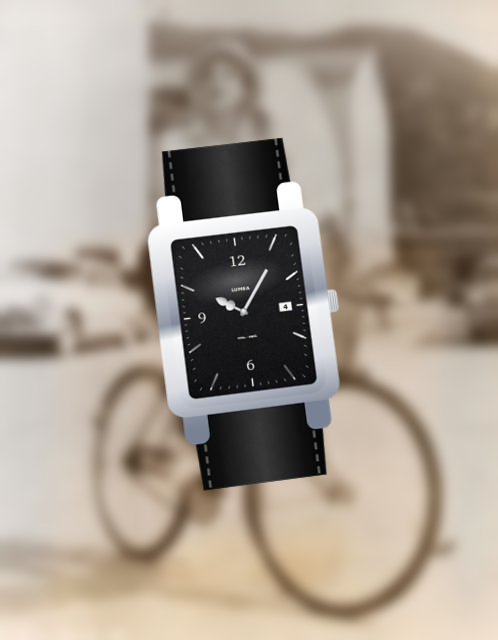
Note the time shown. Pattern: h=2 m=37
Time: h=10 m=6
